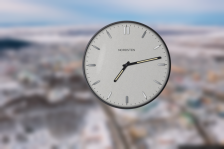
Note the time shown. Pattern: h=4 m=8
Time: h=7 m=13
